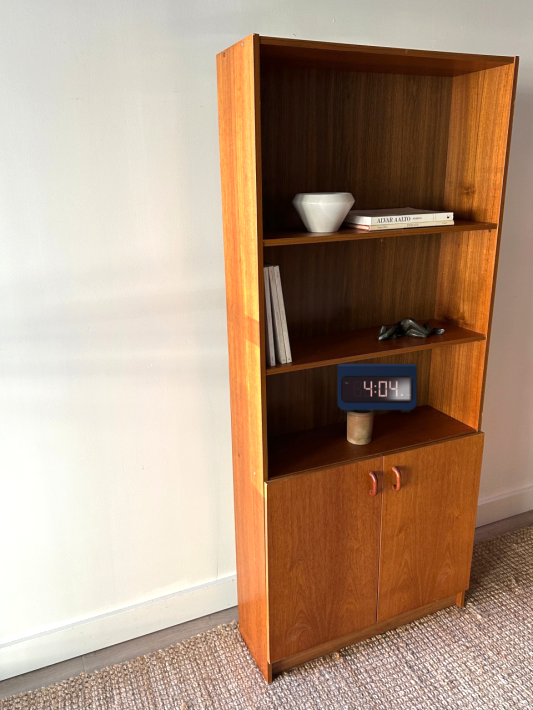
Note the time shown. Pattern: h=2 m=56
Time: h=4 m=4
